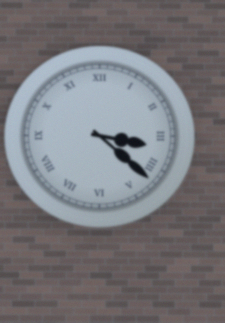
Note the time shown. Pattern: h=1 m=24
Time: h=3 m=22
